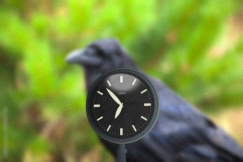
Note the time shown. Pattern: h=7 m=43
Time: h=6 m=53
